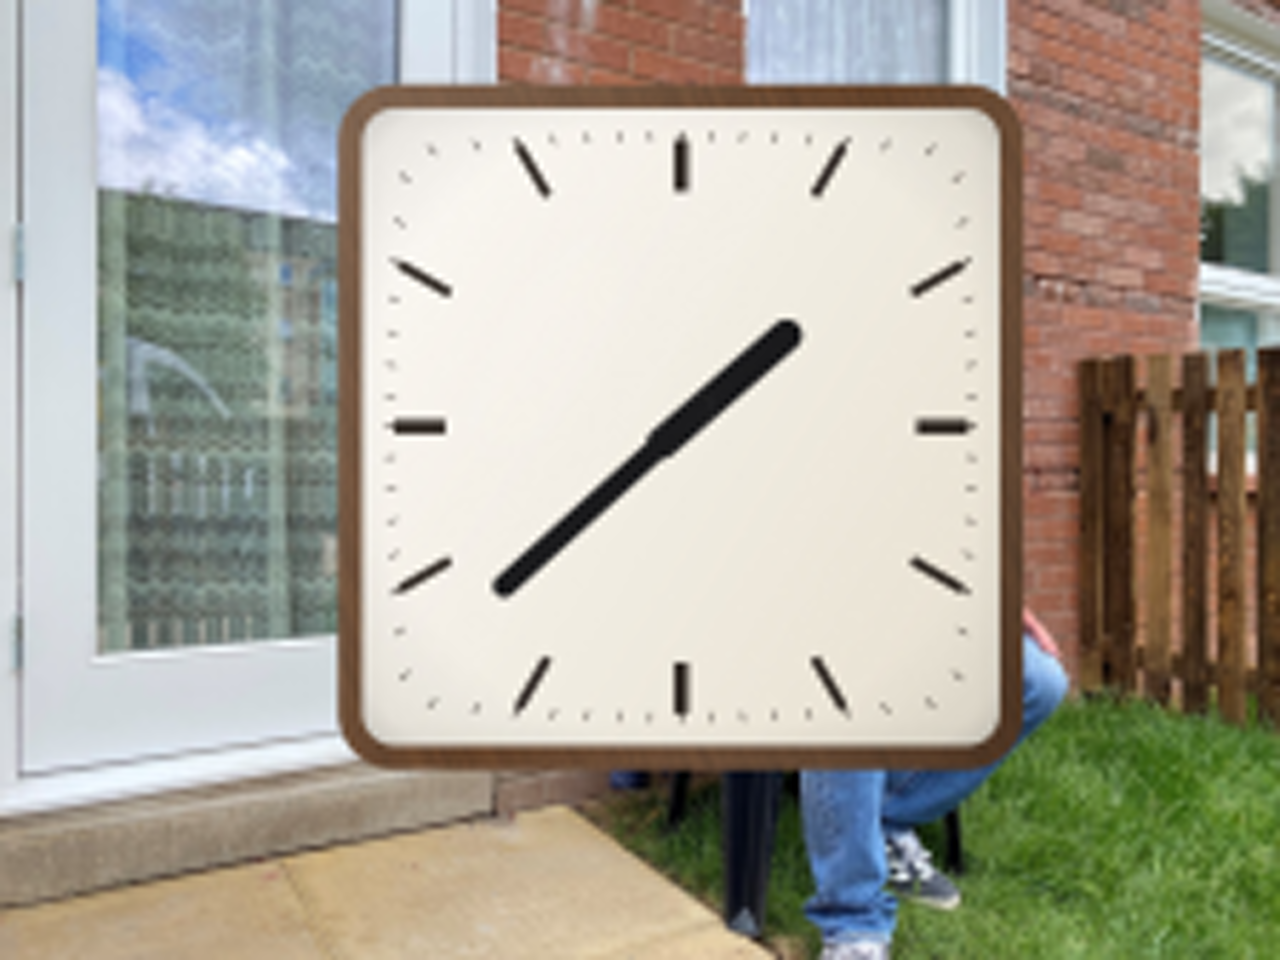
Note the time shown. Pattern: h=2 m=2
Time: h=1 m=38
